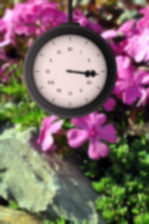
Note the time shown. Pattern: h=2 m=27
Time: h=3 m=16
